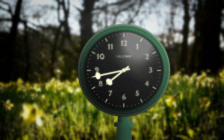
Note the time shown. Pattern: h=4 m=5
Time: h=7 m=43
